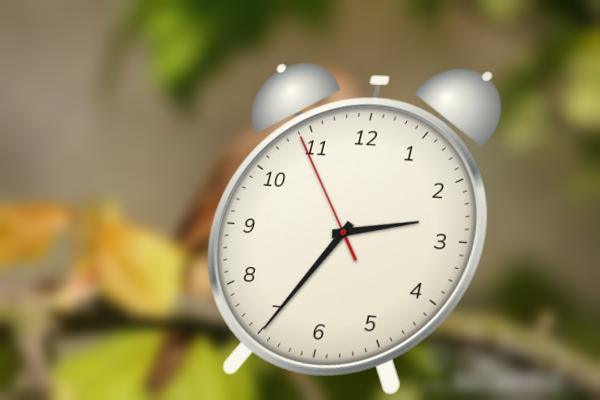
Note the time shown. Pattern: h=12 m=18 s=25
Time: h=2 m=34 s=54
